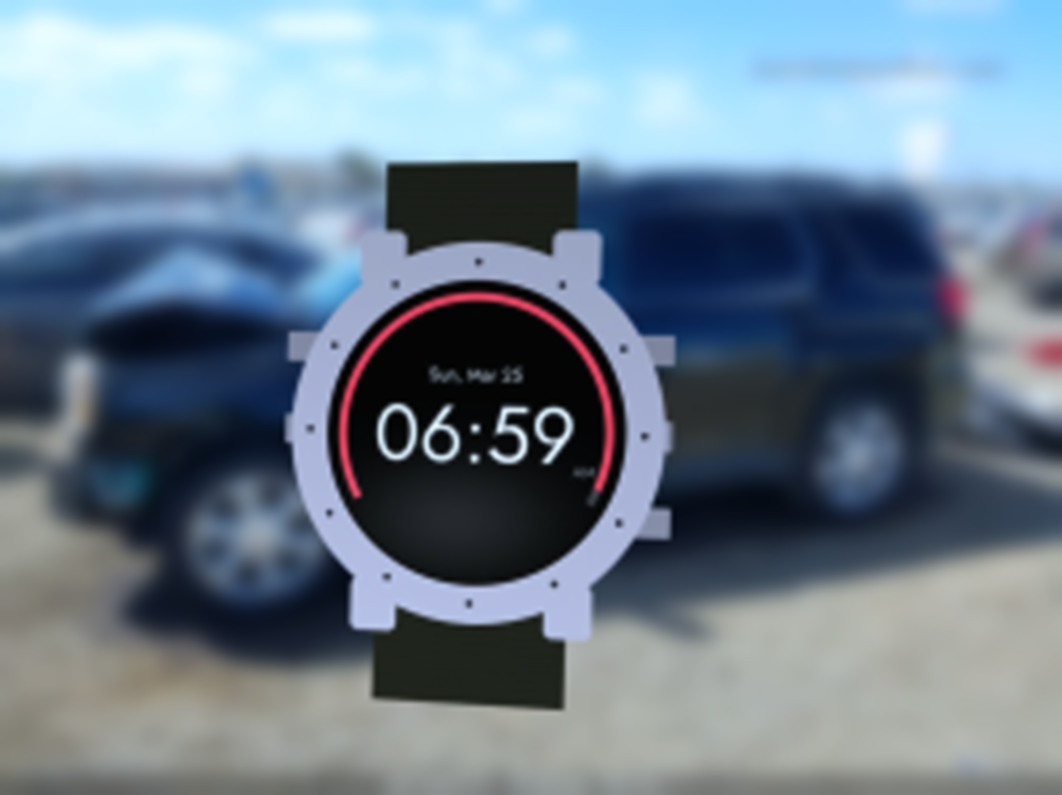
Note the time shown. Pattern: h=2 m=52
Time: h=6 m=59
